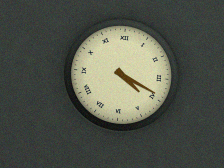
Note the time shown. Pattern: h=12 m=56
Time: h=4 m=19
